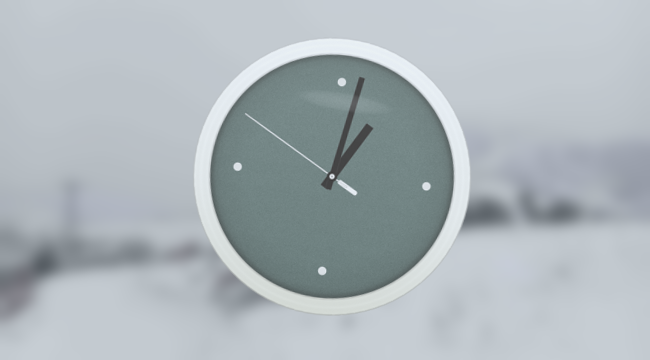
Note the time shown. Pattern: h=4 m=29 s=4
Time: h=1 m=1 s=50
